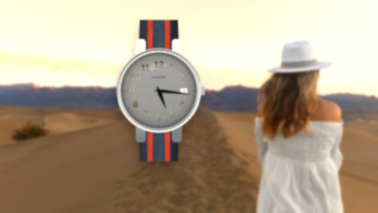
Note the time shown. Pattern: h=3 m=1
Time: h=5 m=16
